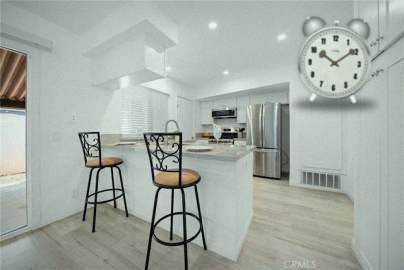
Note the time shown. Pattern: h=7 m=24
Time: h=10 m=9
